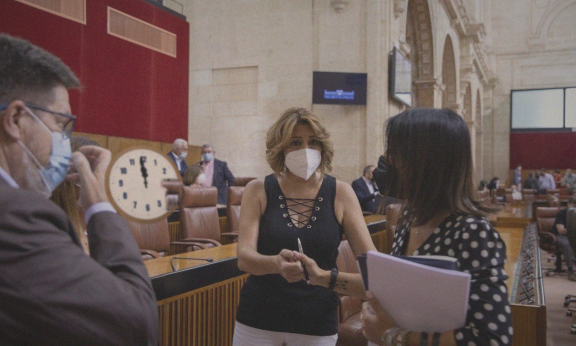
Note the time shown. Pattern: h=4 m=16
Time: h=11 m=59
